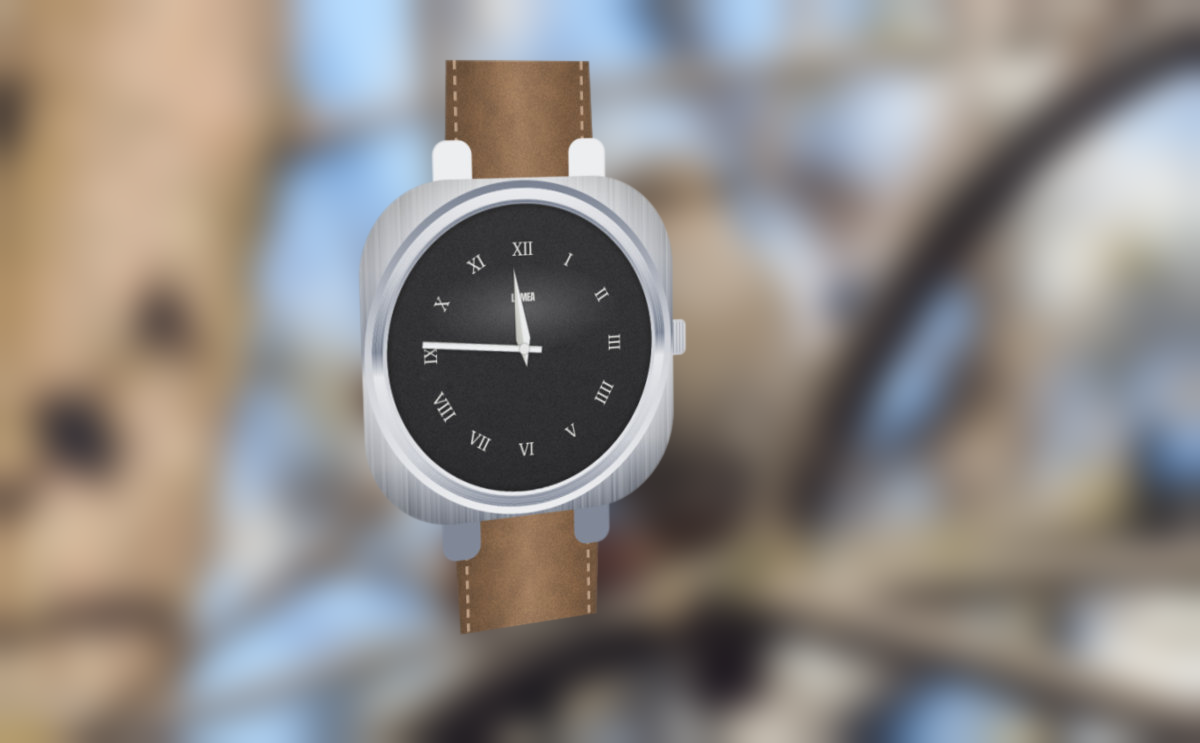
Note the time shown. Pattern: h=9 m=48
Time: h=11 m=46
